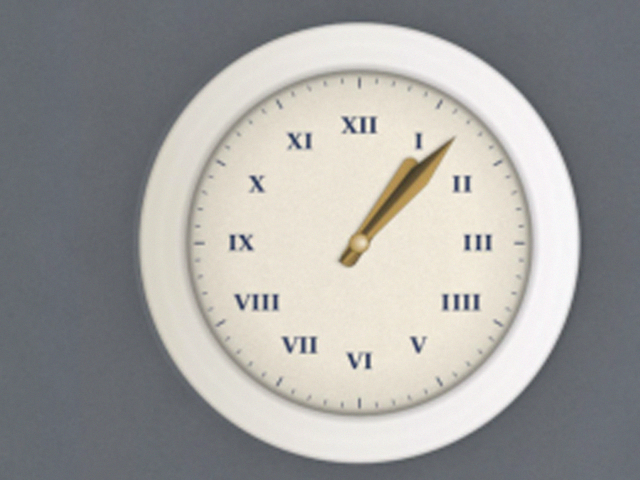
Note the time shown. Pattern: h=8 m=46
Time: h=1 m=7
